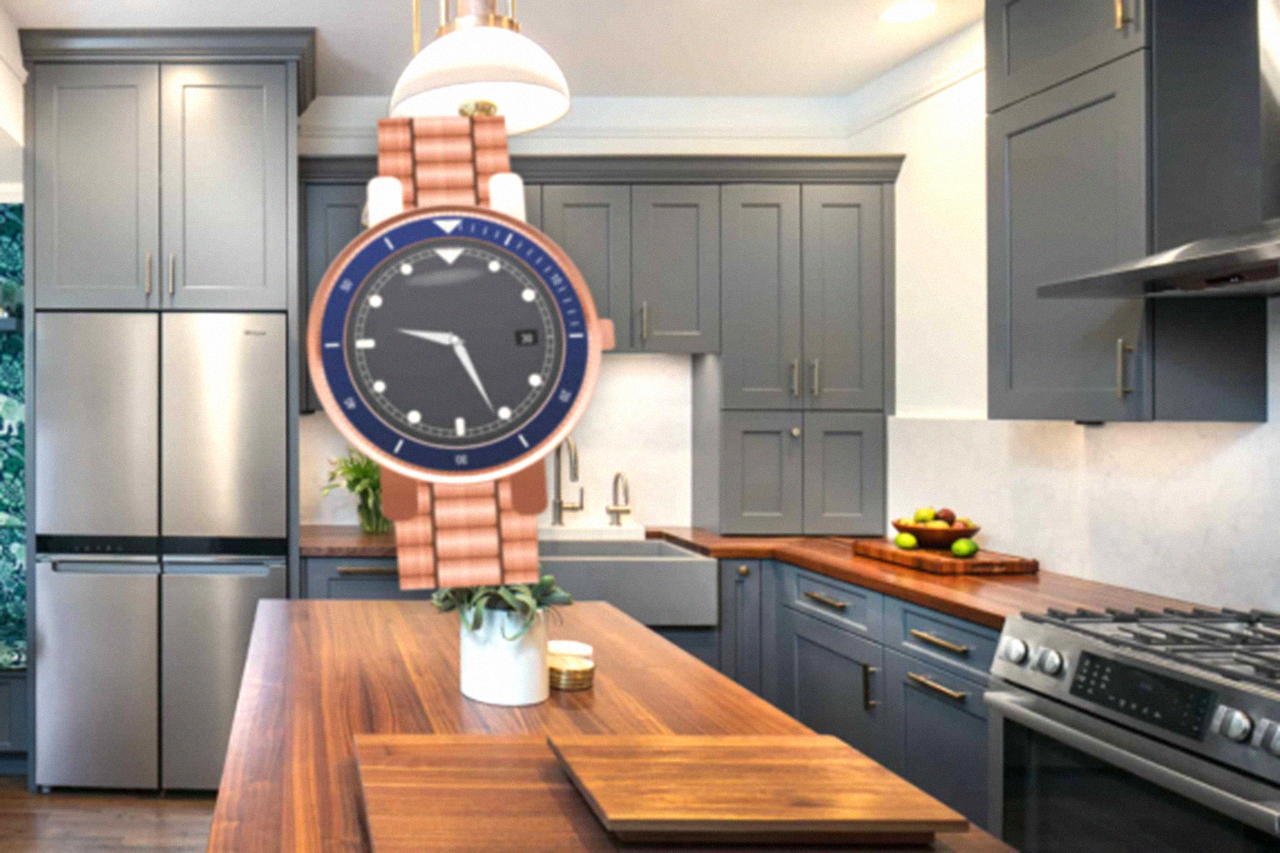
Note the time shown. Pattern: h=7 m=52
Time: h=9 m=26
